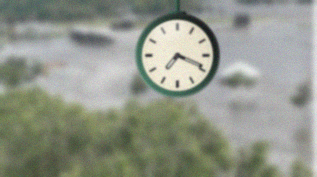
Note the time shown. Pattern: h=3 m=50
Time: h=7 m=19
